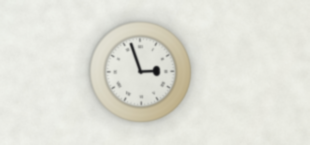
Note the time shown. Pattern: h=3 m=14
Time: h=2 m=57
